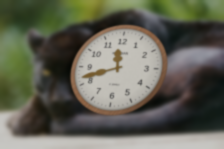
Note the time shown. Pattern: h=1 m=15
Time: h=11 m=42
